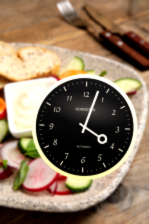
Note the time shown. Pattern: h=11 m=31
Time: h=4 m=3
